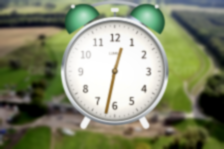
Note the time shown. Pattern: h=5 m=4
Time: h=12 m=32
